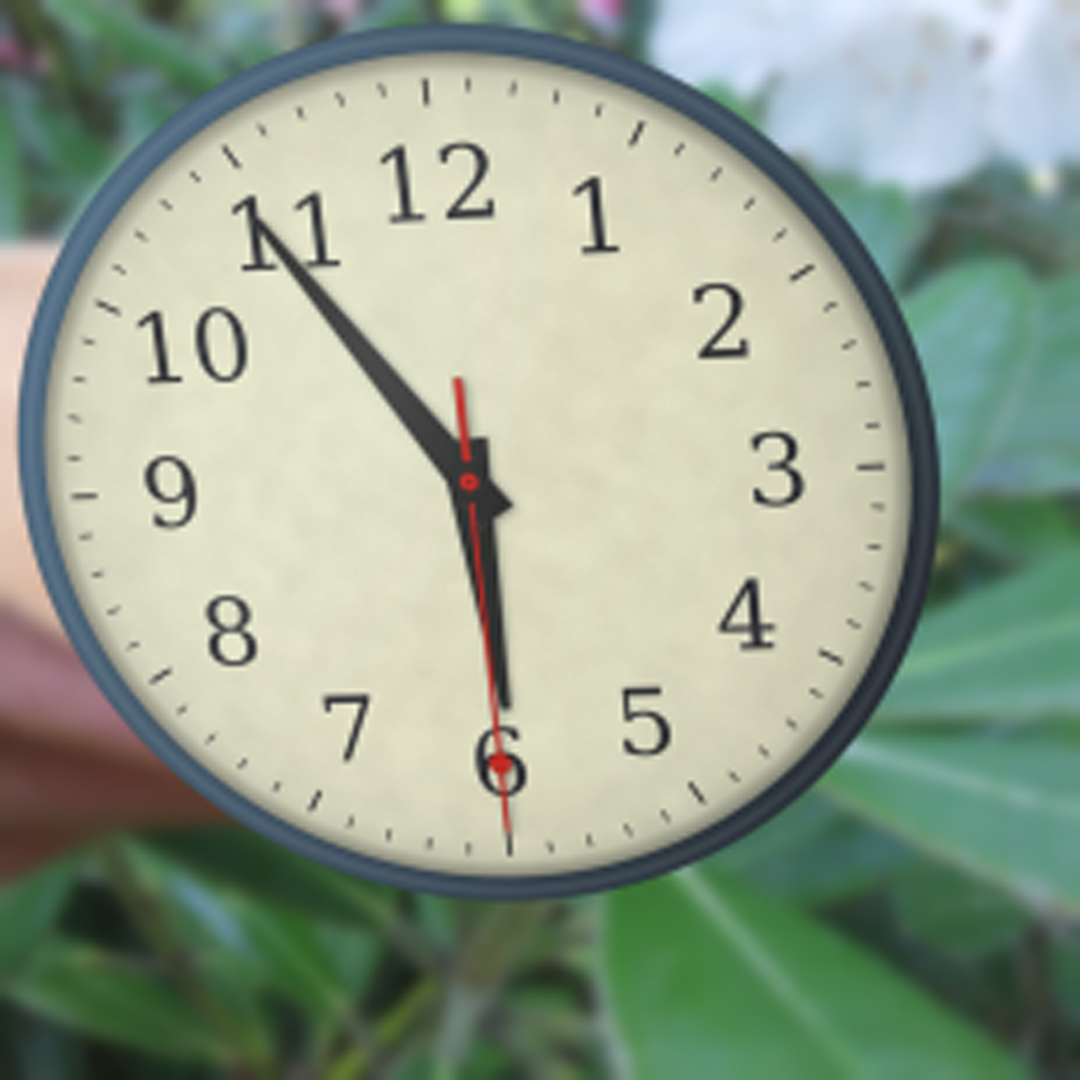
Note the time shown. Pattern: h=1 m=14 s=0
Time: h=5 m=54 s=30
